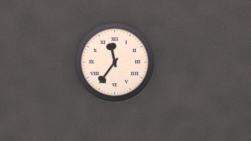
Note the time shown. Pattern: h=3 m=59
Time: h=11 m=36
